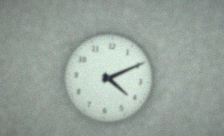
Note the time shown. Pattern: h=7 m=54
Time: h=4 m=10
